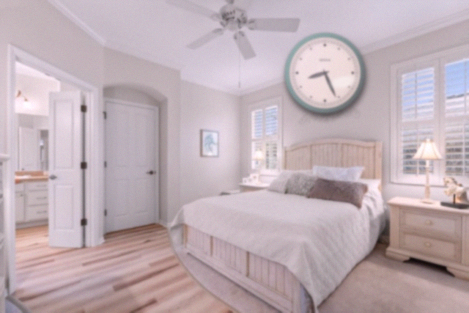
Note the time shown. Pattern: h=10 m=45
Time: h=8 m=26
